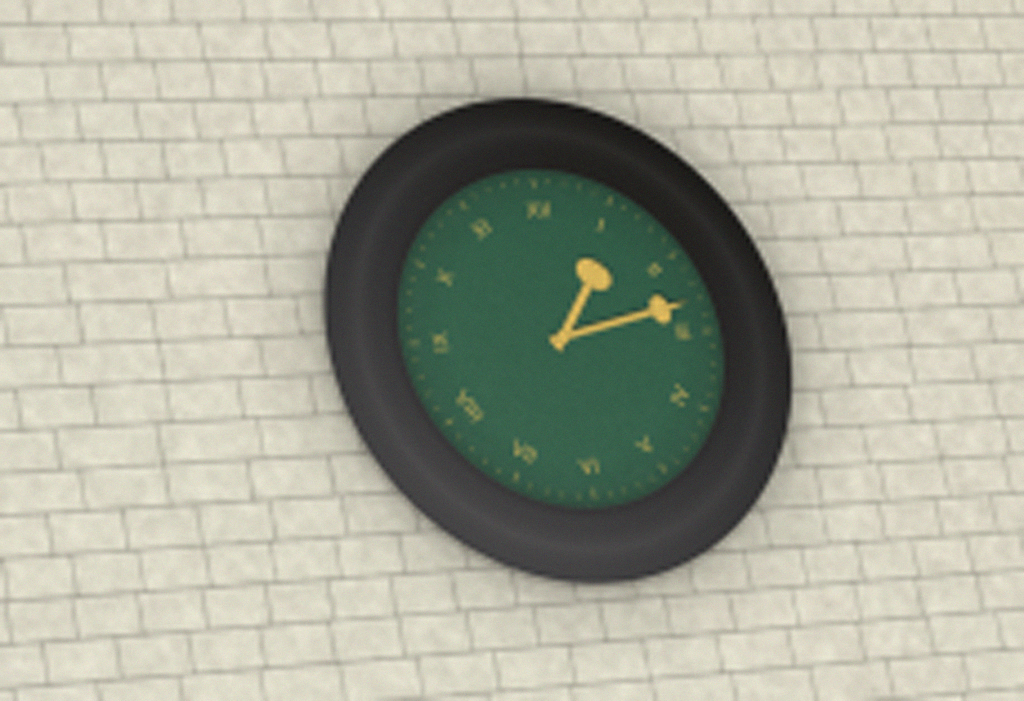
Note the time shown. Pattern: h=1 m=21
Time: h=1 m=13
